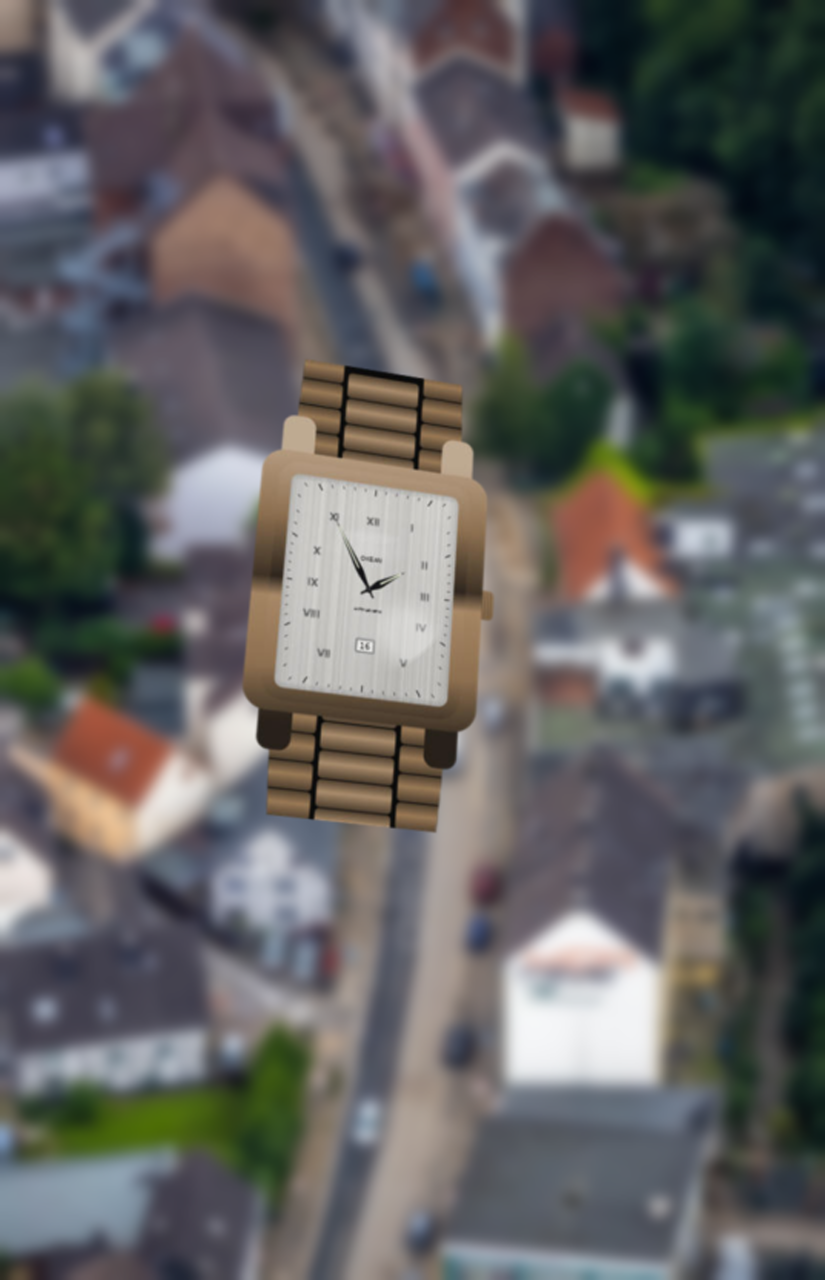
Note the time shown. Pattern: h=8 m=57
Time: h=1 m=55
